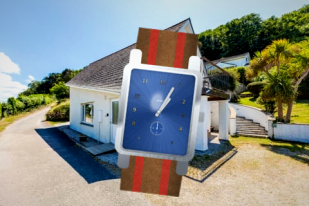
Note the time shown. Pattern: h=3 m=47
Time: h=1 m=4
